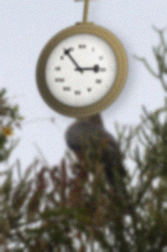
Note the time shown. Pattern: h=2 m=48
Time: h=2 m=53
